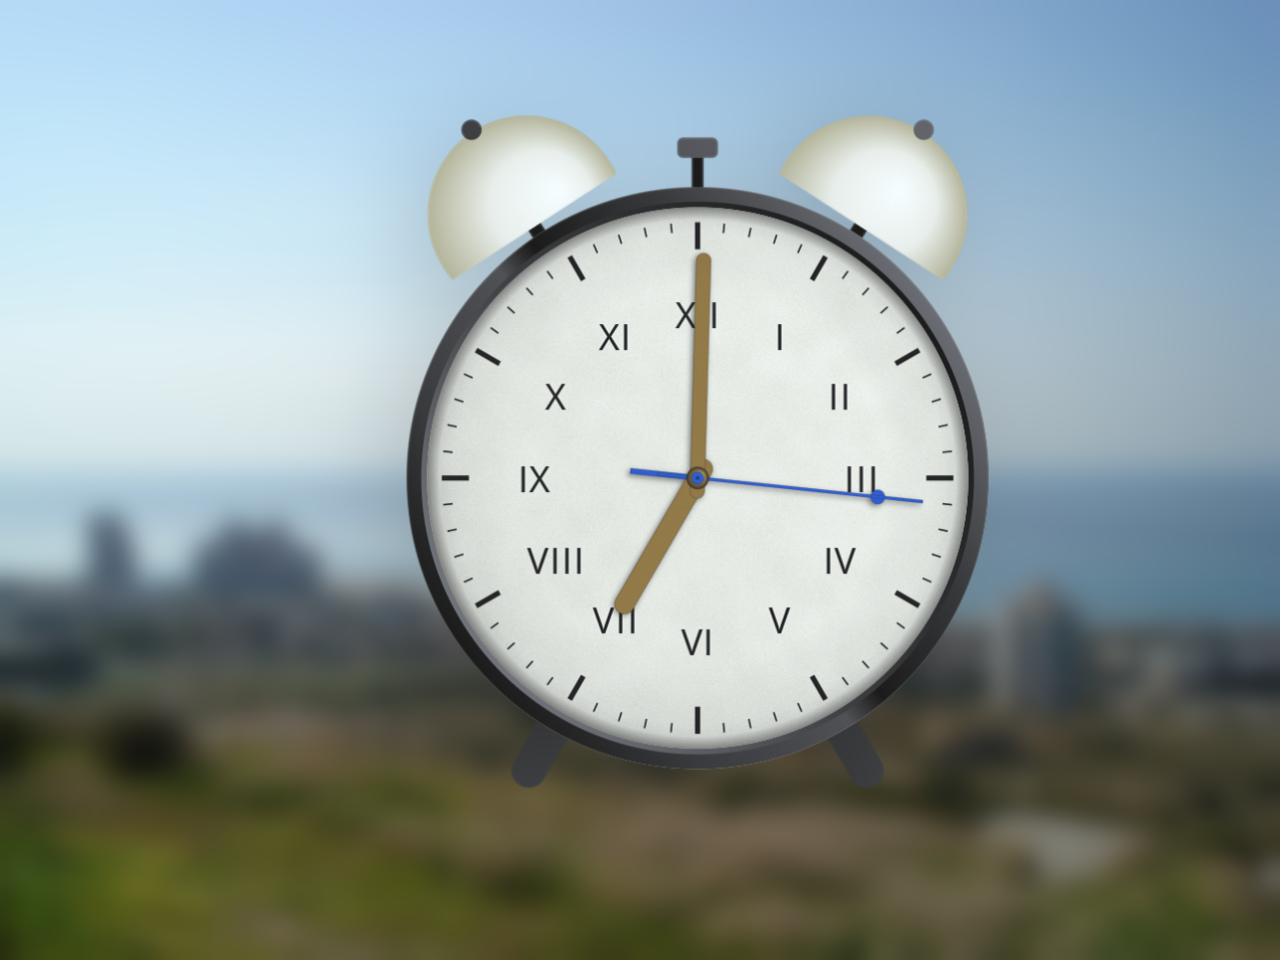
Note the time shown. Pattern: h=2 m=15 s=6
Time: h=7 m=0 s=16
